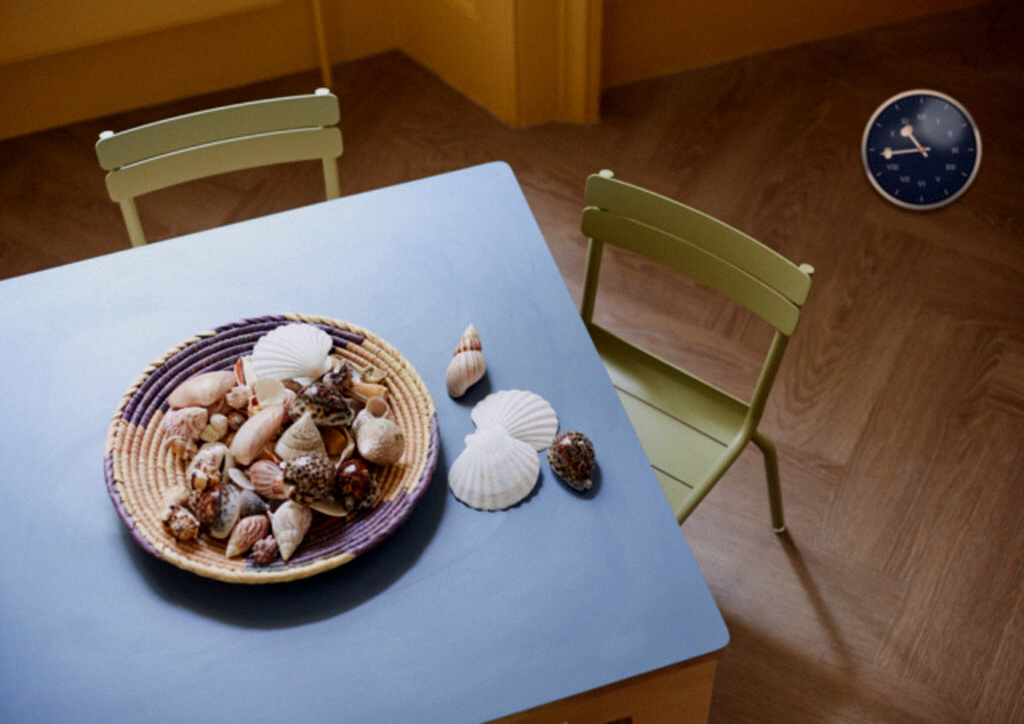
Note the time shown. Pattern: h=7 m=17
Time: h=10 m=44
